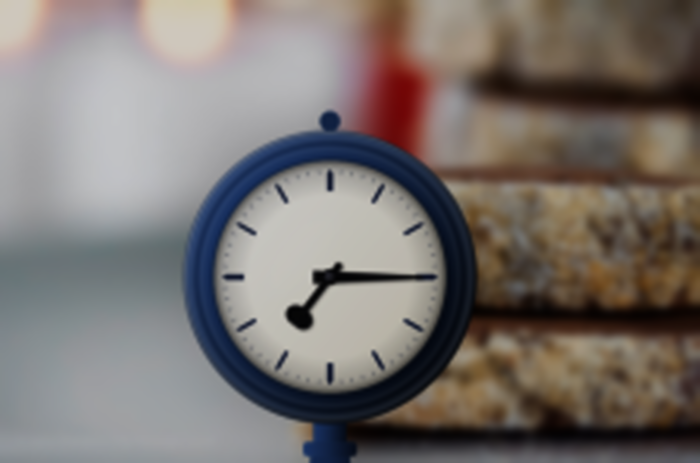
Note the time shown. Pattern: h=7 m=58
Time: h=7 m=15
